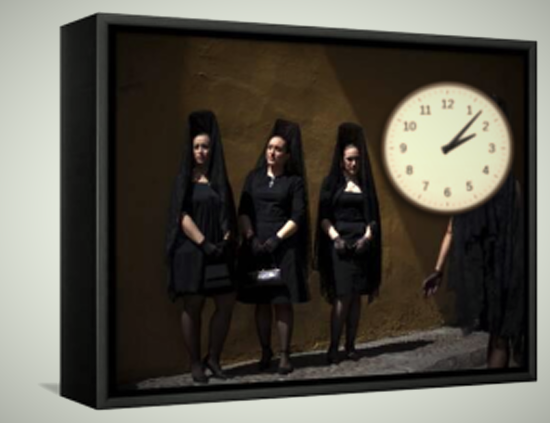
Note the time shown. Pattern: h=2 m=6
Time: h=2 m=7
